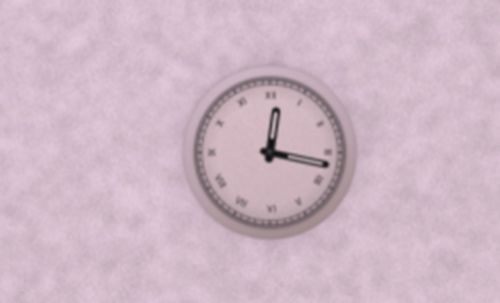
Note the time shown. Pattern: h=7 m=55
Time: h=12 m=17
